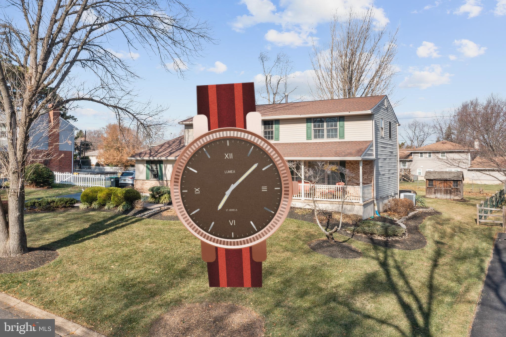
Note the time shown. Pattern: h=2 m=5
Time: h=7 m=8
